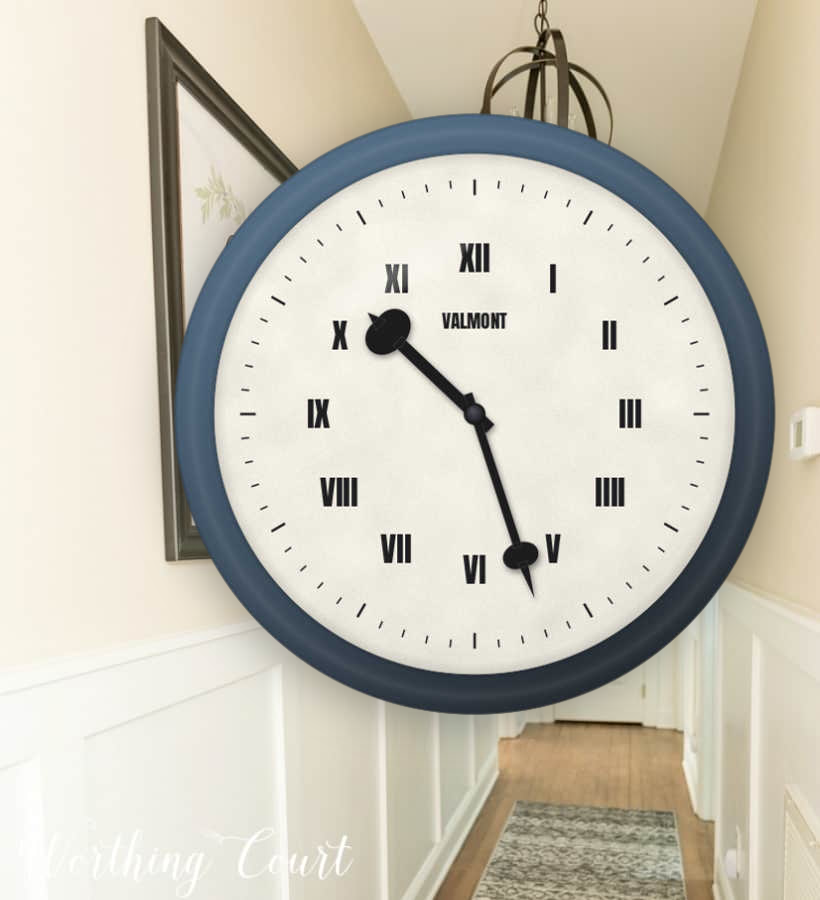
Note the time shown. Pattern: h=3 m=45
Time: h=10 m=27
